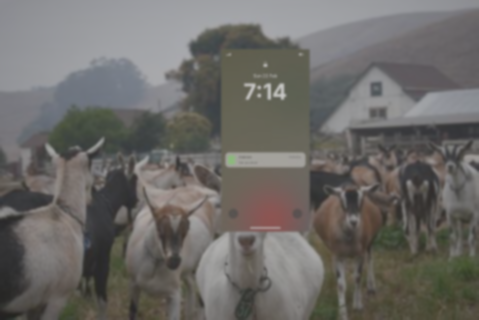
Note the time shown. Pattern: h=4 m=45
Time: h=7 m=14
